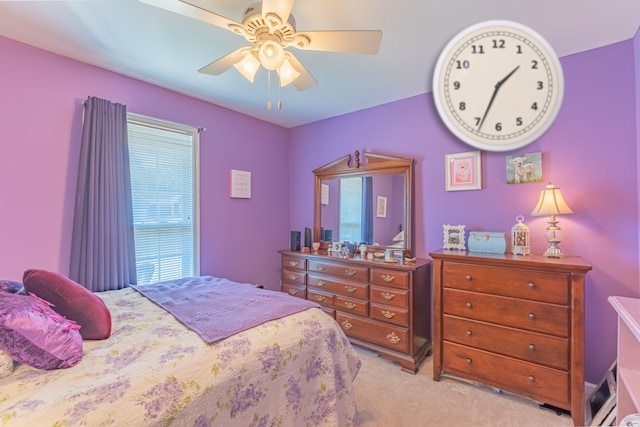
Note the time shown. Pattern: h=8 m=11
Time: h=1 m=34
